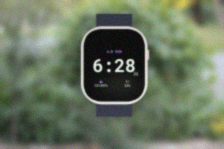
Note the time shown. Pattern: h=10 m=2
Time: h=6 m=28
